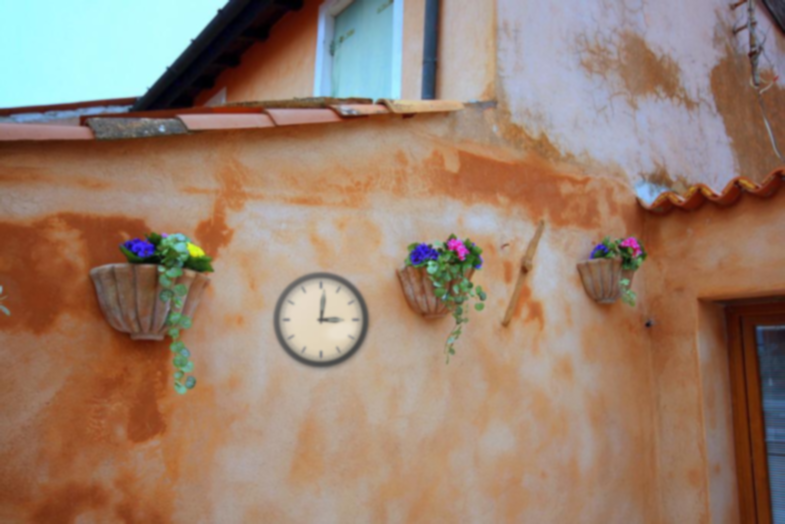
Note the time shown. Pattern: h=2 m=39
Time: h=3 m=1
